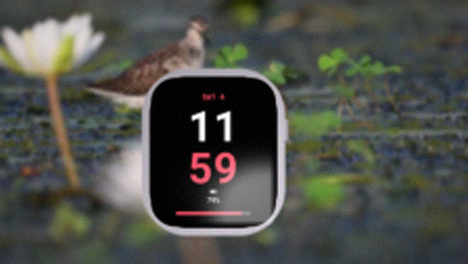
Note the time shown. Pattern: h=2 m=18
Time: h=11 m=59
